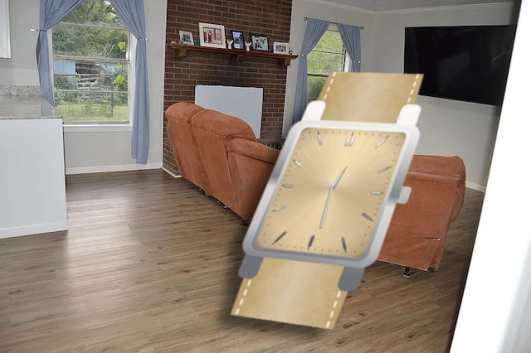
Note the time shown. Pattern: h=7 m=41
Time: h=12 m=29
